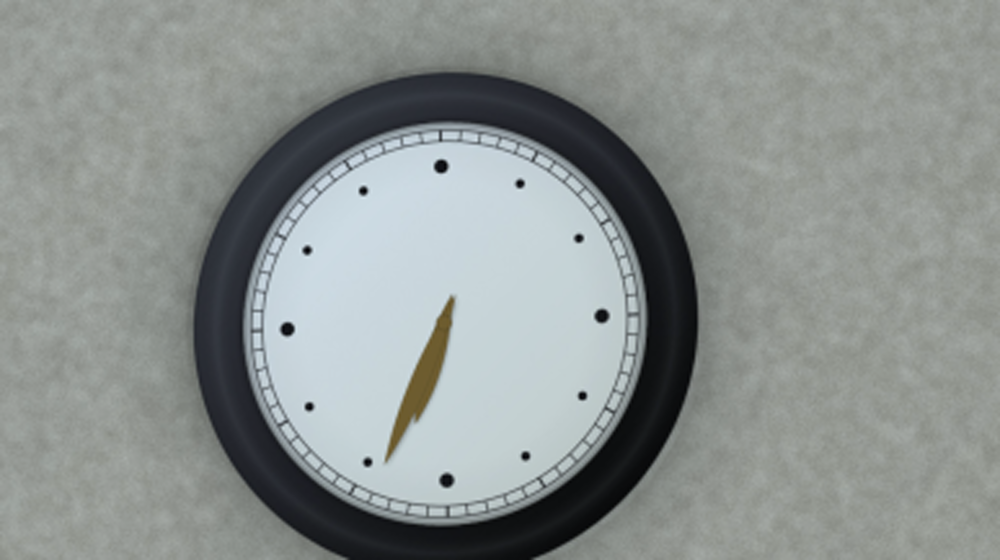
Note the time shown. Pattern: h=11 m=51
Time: h=6 m=34
